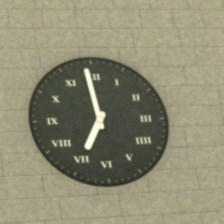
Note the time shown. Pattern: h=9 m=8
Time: h=6 m=59
